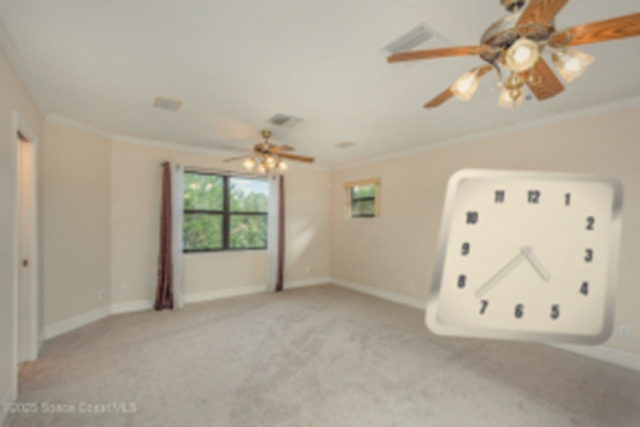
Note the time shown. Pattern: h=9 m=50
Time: h=4 m=37
